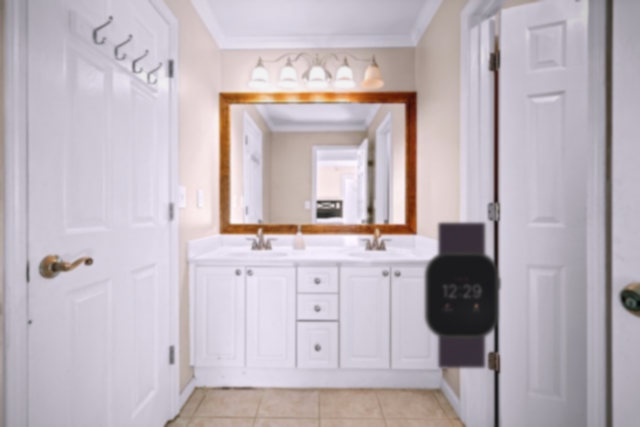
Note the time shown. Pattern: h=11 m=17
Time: h=12 m=29
